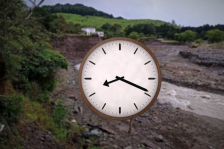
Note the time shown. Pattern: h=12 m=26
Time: h=8 m=19
